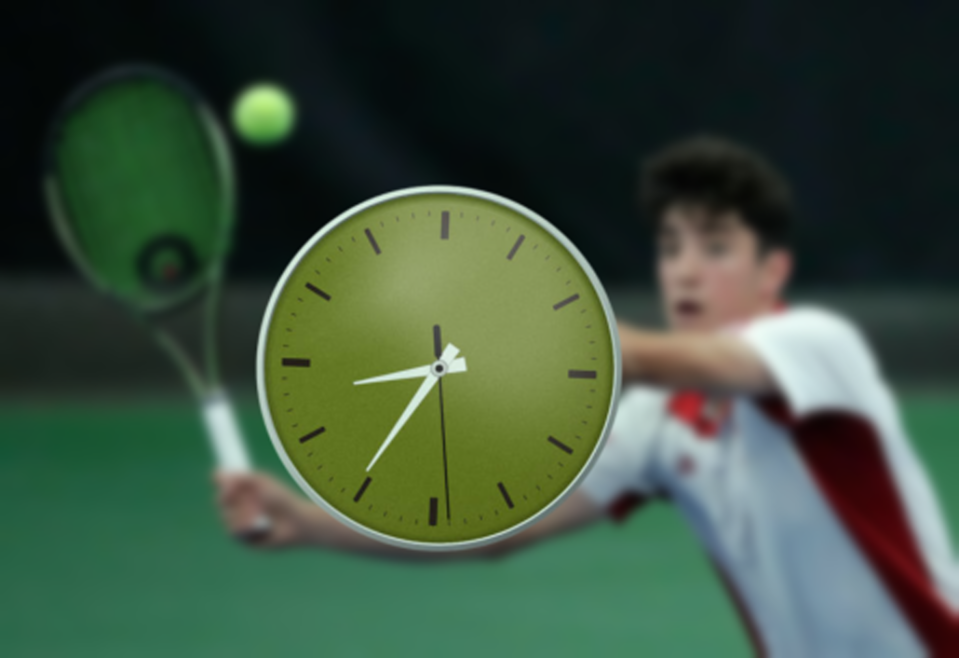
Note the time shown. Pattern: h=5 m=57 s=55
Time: h=8 m=35 s=29
